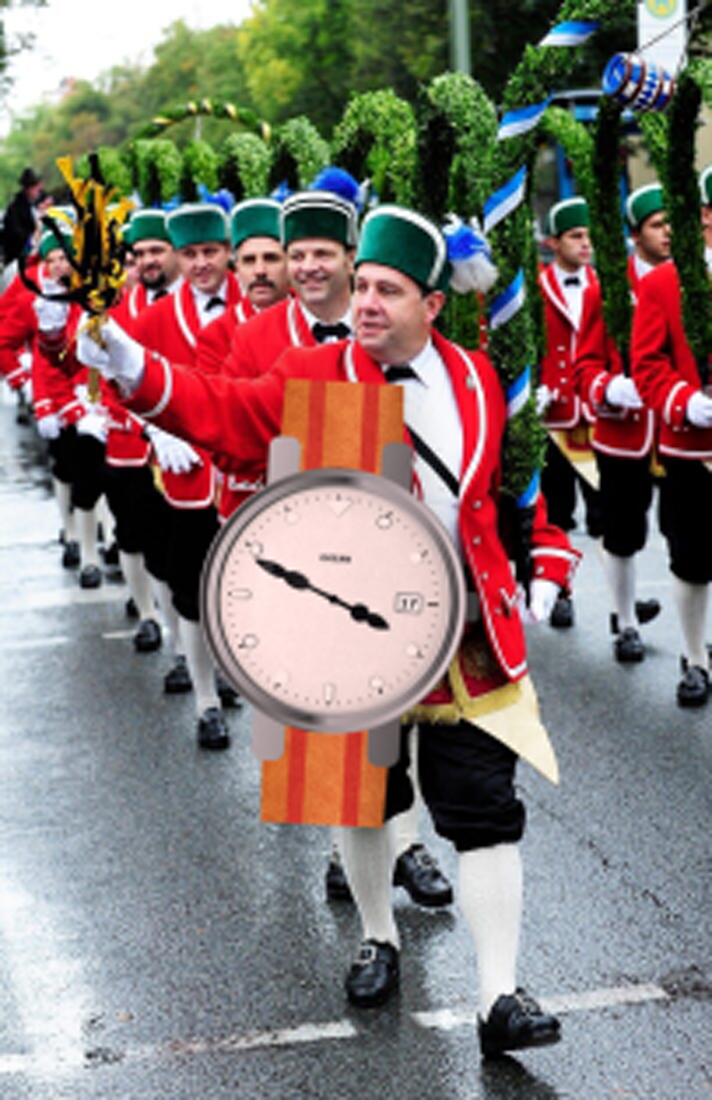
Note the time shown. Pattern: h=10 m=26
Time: h=3 m=49
